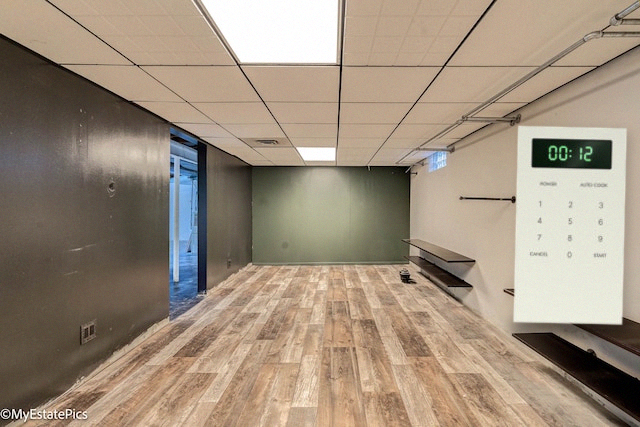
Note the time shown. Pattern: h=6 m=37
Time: h=0 m=12
